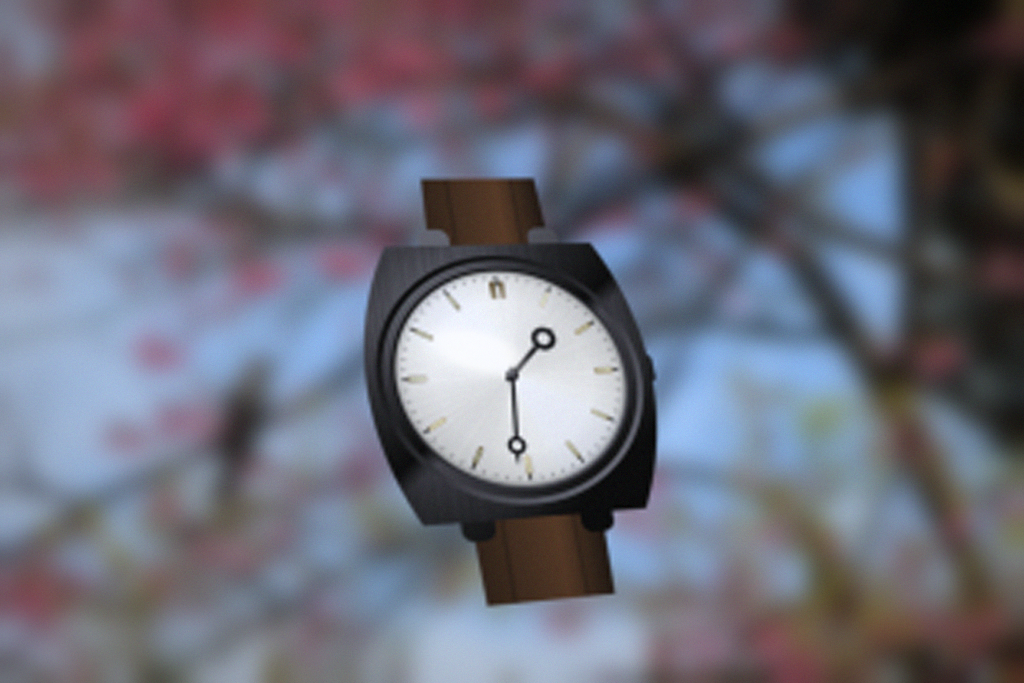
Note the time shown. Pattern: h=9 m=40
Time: h=1 m=31
